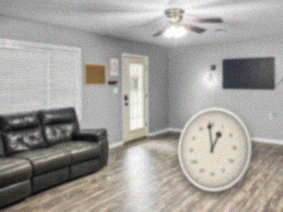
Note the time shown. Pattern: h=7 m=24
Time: h=12 m=59
